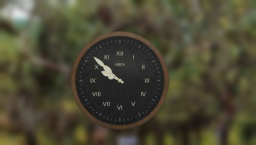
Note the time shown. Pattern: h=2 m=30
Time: h=9 m=52
